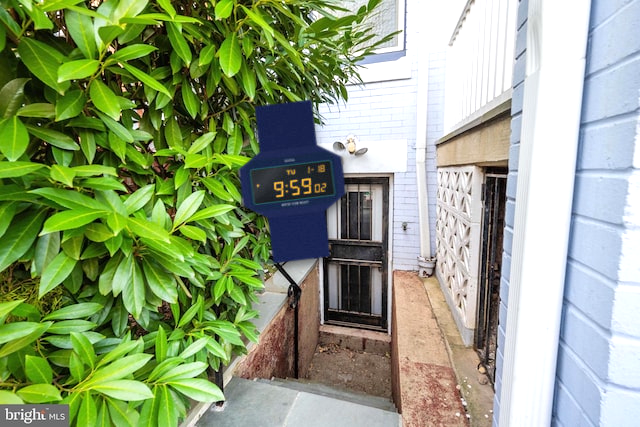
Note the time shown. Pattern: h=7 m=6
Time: h=9 m=59
